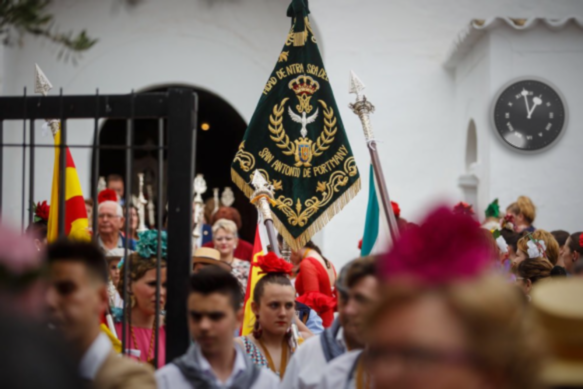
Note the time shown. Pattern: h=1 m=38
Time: h=12 m=58
